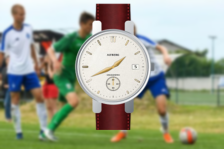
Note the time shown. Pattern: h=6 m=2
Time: h=1 m=41
